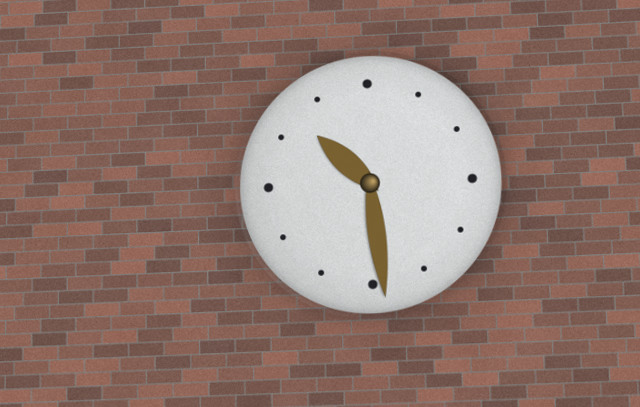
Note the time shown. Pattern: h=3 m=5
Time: h=10 m=29
